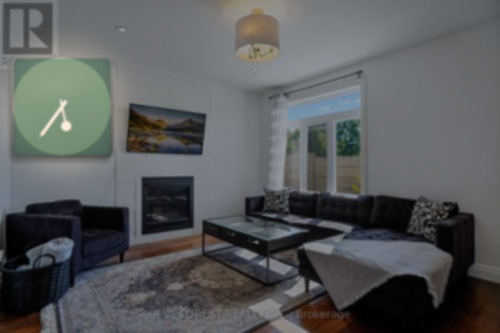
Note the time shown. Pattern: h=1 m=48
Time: h=5 m=36
